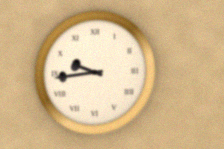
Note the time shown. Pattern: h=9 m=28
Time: h=9 m=44
